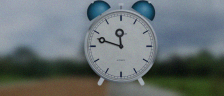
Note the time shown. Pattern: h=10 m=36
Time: h=11 m=48
